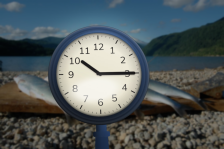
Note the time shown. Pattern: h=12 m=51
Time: h=10 m=15
